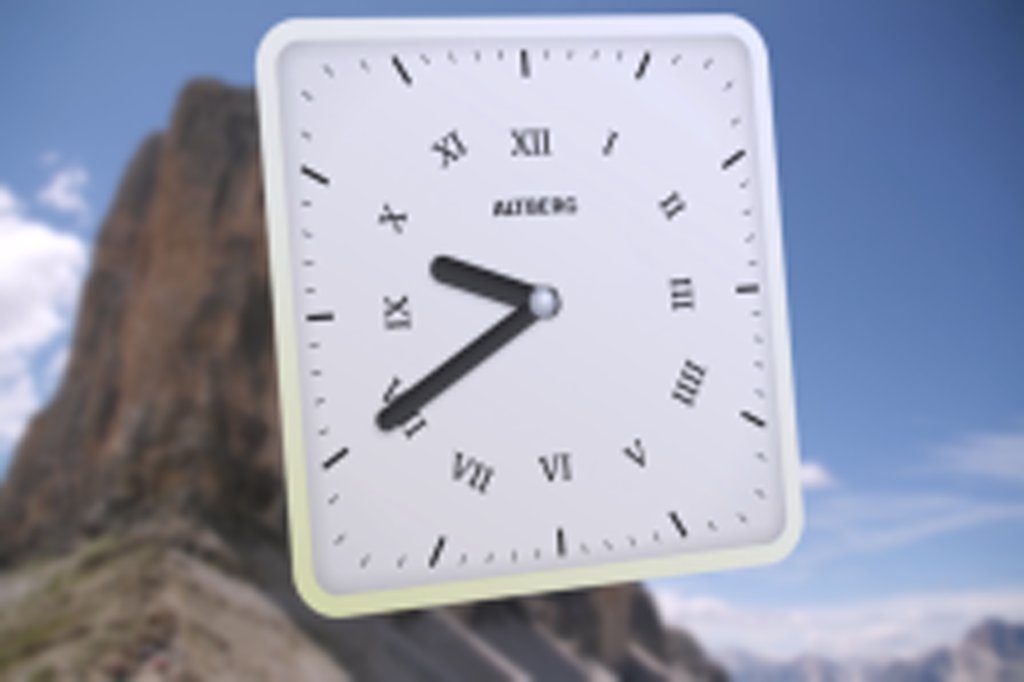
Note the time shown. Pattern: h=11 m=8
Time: h=9 m=40
